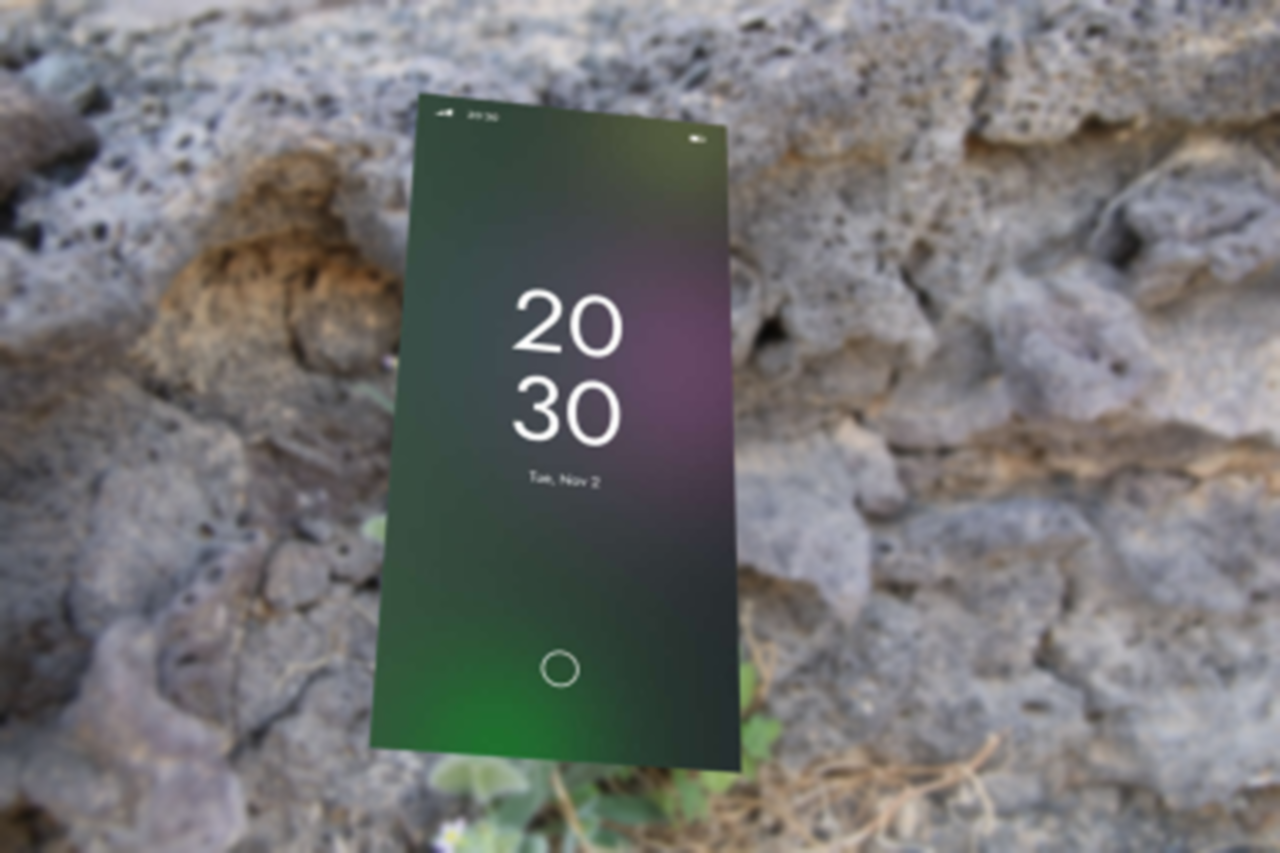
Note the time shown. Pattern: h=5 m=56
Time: h=20 m=30
